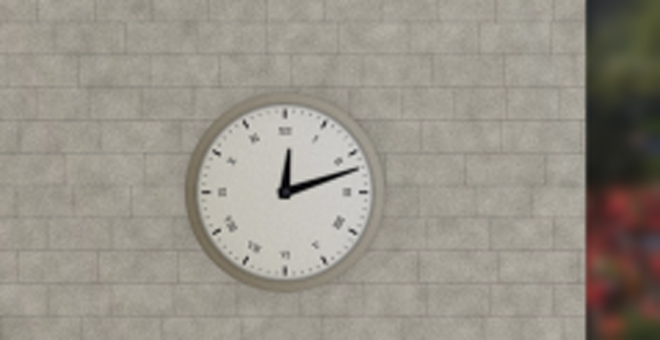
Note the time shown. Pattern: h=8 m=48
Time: h=12 m=12
